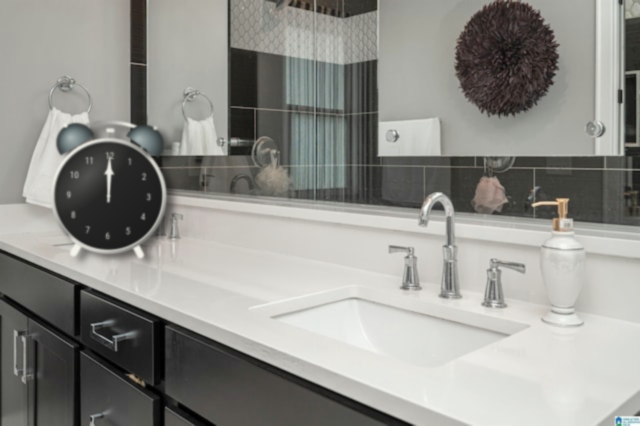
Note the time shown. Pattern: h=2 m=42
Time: h=12 m=0
